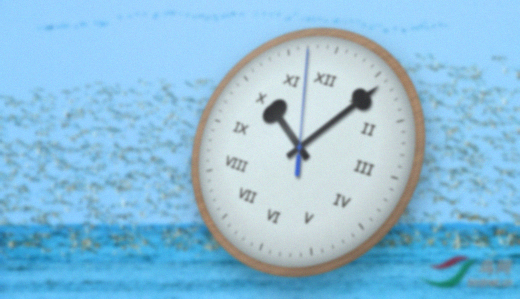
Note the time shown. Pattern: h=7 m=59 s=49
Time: h=10 m=5 s=57
